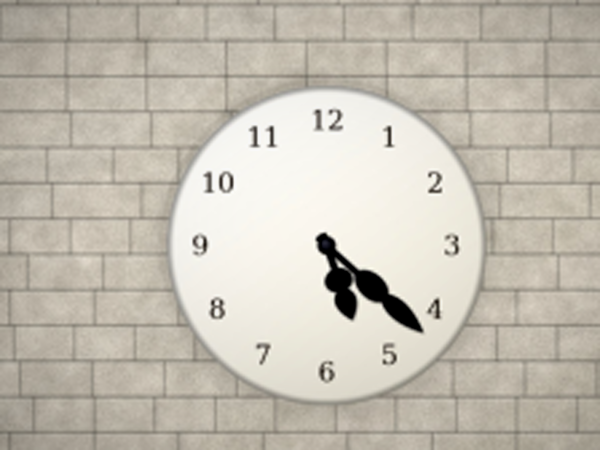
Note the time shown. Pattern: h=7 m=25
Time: h=5 m=22
